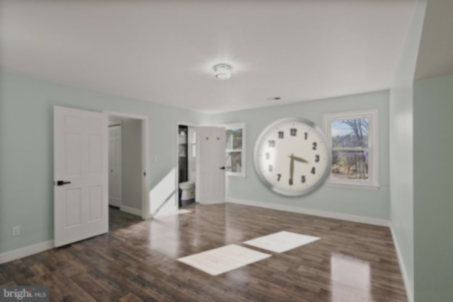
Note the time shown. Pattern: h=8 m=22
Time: h=3 m=30
